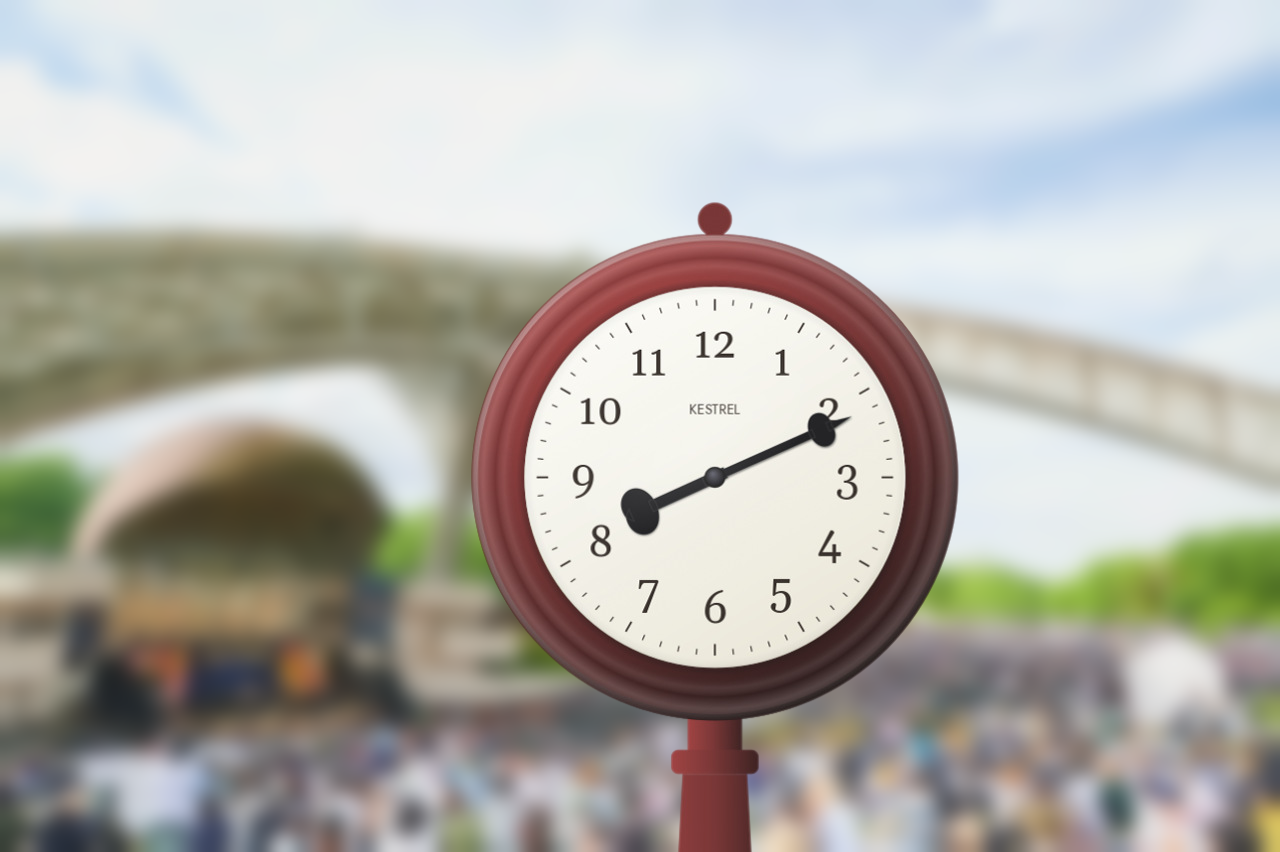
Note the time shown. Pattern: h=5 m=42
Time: h=8 m=11
